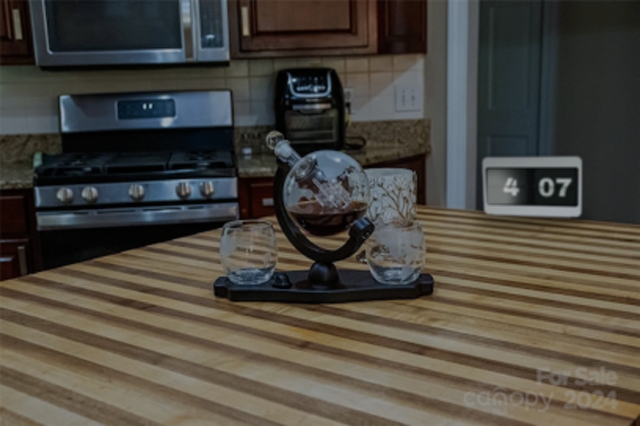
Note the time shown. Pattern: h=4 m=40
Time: h=4 m=7
